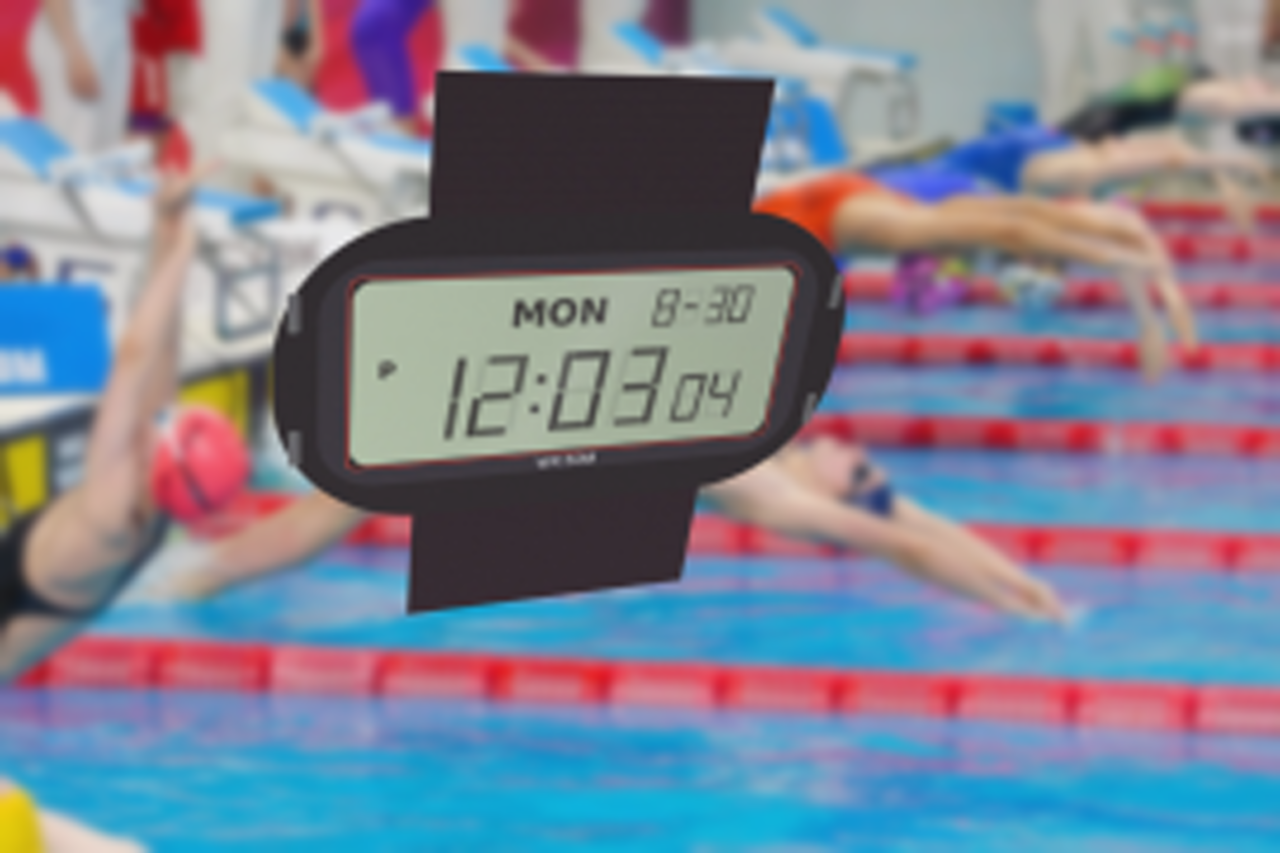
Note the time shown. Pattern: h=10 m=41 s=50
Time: h=12 m=3 s=4
